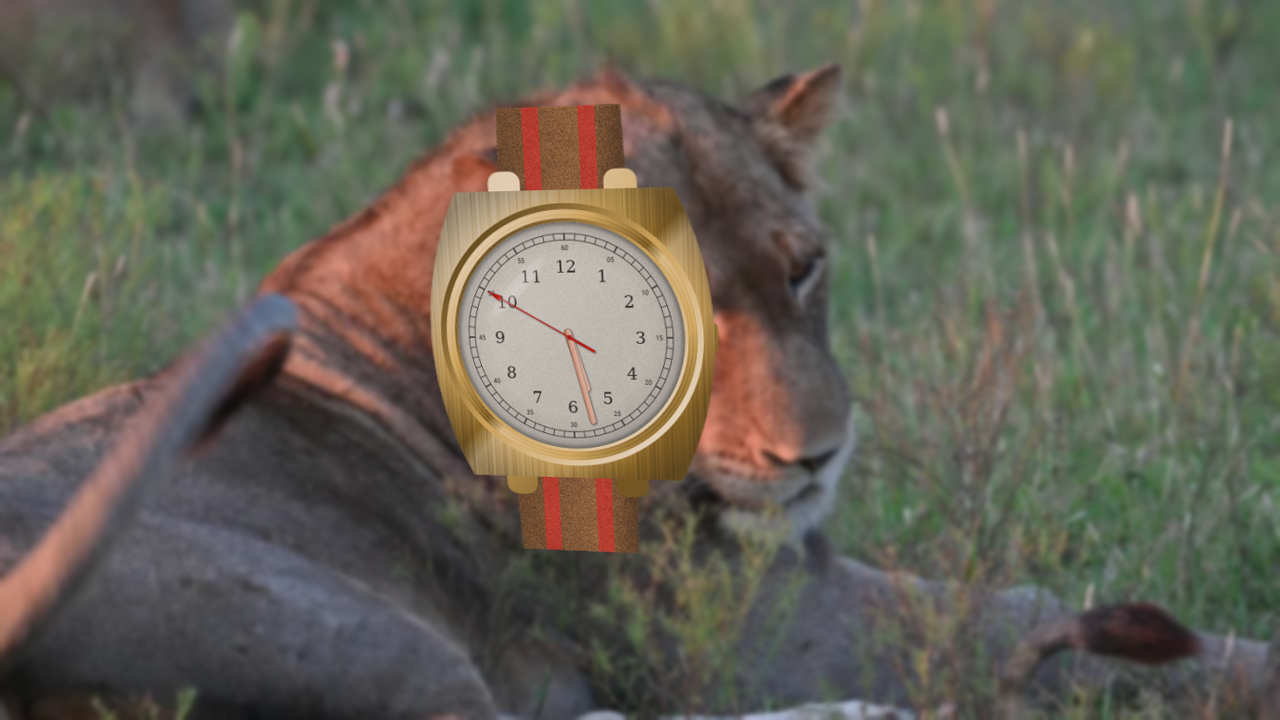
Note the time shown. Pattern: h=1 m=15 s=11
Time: h=5 m=27 s=50
